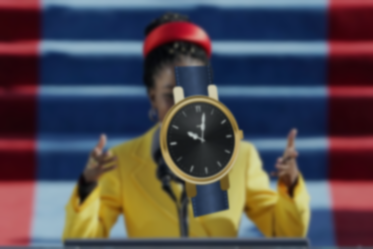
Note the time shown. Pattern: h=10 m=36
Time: h=10 m=2
